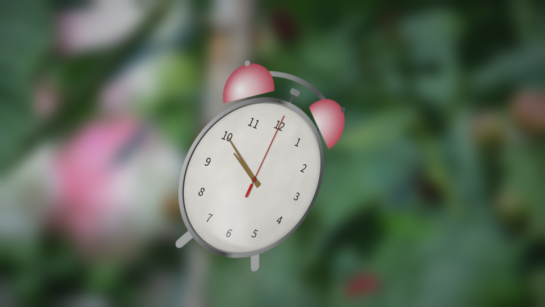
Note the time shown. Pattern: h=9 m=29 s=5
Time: h=9 m=50 s=0
